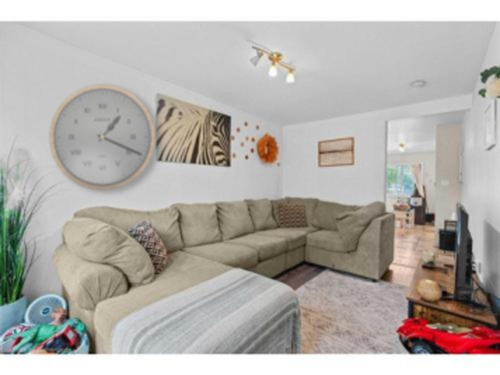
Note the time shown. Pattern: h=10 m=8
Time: h=1 m=19
